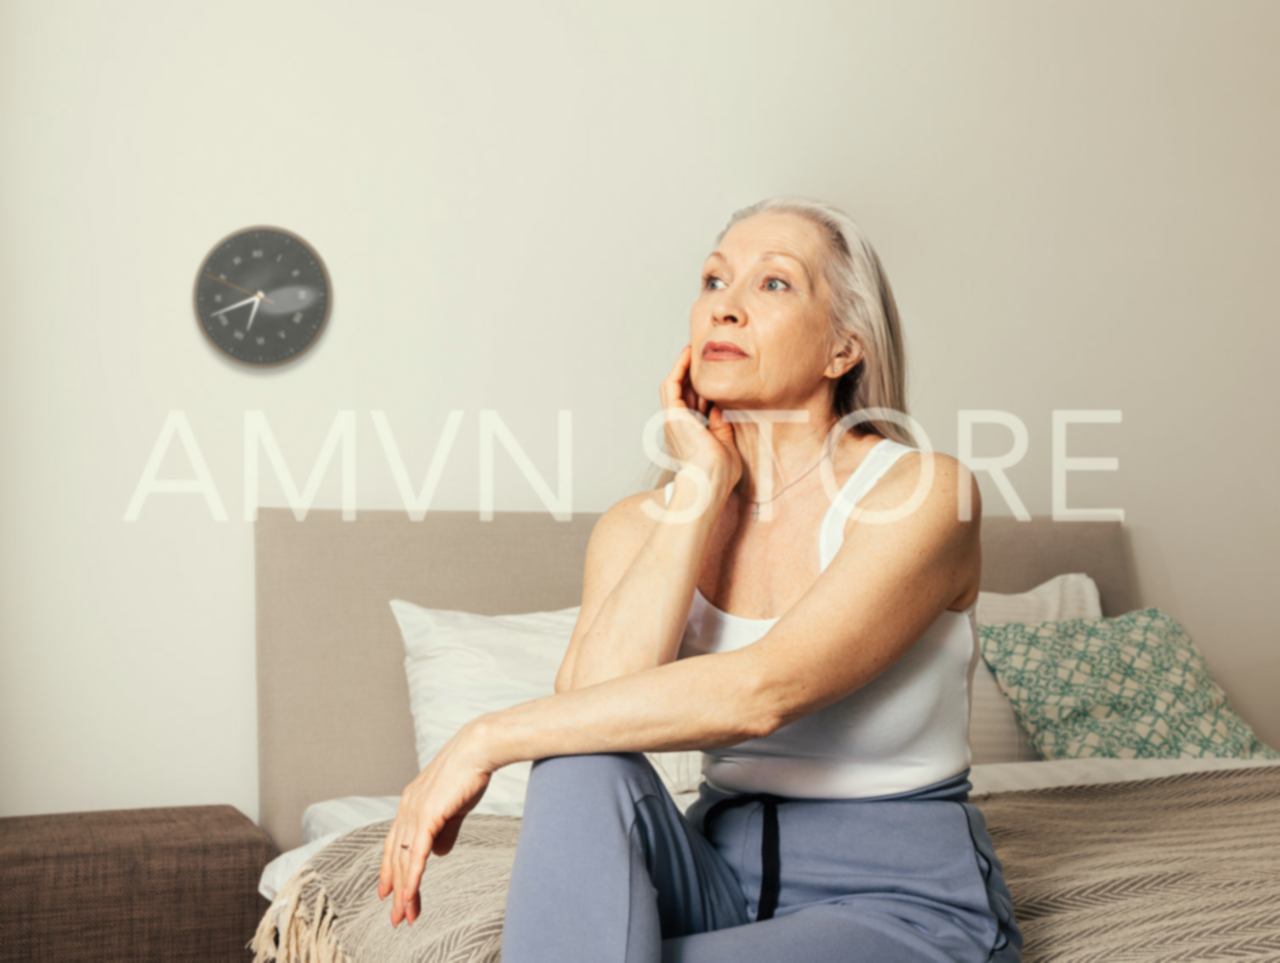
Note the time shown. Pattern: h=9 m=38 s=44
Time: h=6 m=41 s=49
